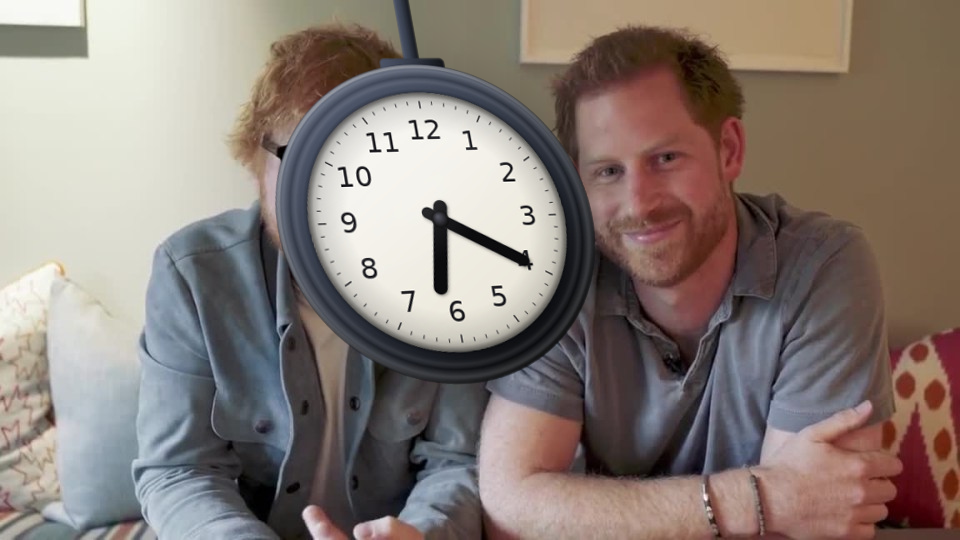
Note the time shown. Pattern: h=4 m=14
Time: h=6 m=20
